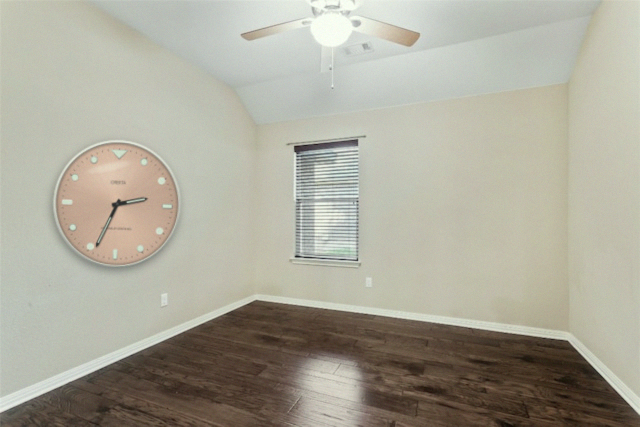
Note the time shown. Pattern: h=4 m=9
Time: h=2 m=34
